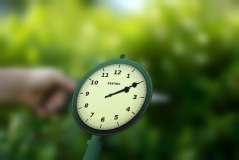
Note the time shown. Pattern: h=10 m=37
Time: h=2 m=10
